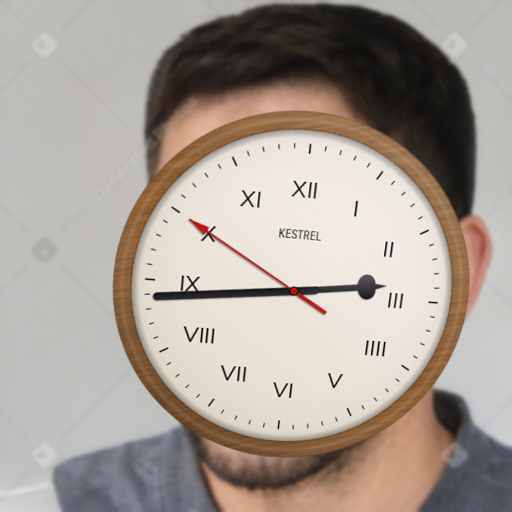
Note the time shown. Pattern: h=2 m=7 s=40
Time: h=2 m=43 s=50
